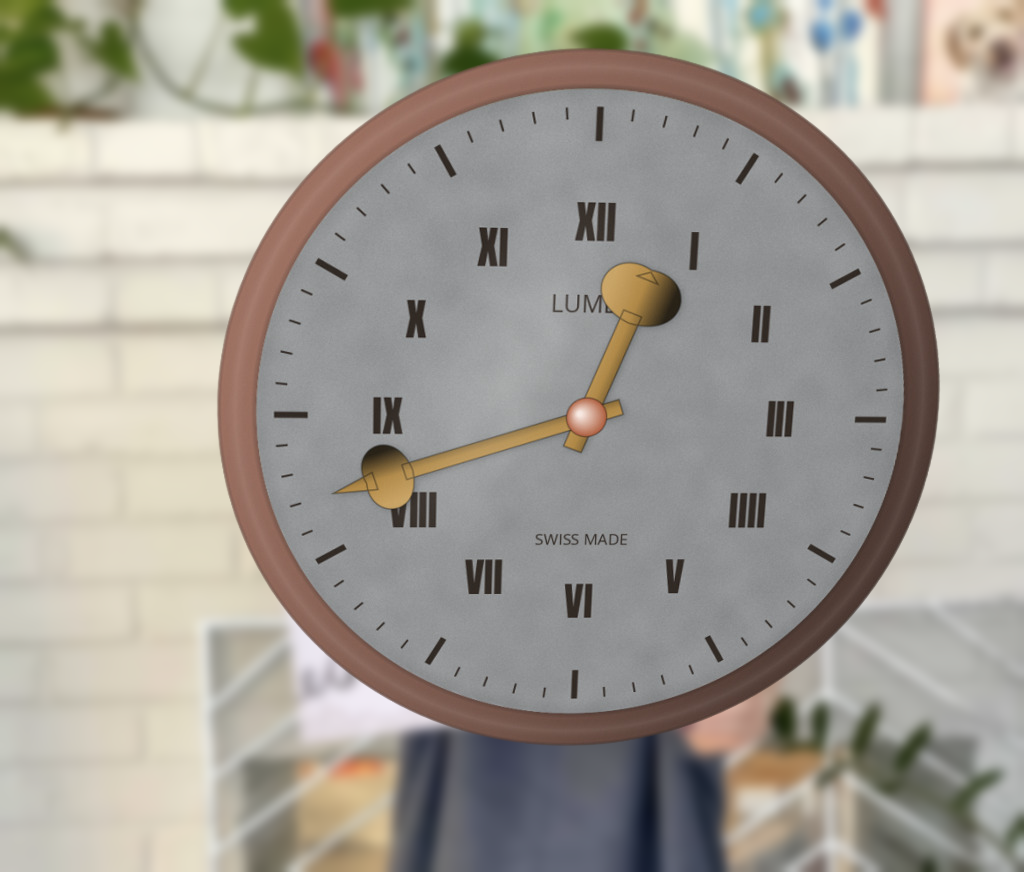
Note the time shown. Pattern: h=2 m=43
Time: h=12 m=42
